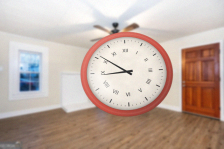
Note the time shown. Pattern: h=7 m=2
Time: h=8 m=51
